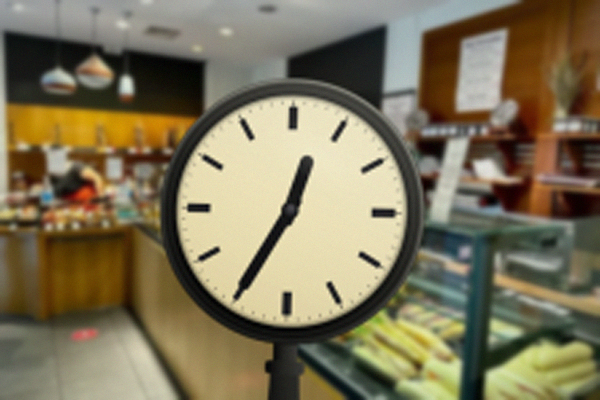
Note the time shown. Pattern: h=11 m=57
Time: h=12 m=35
